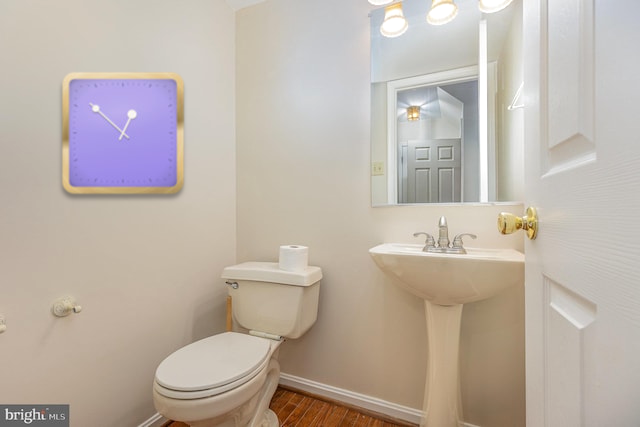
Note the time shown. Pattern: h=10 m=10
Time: h=12 m=52
